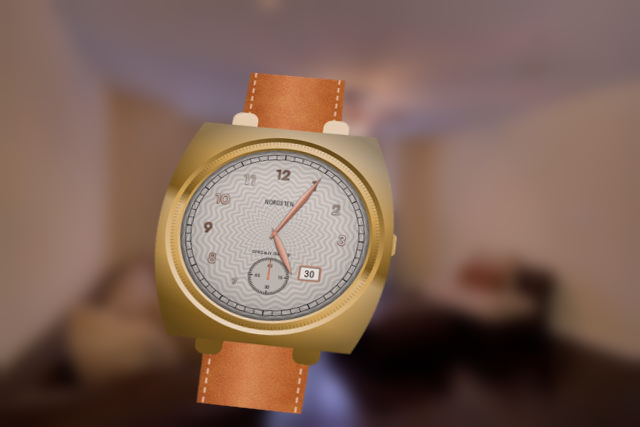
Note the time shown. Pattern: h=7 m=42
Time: h=5 m=5
